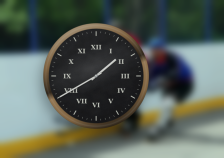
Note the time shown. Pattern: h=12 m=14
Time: h=1 m=40
